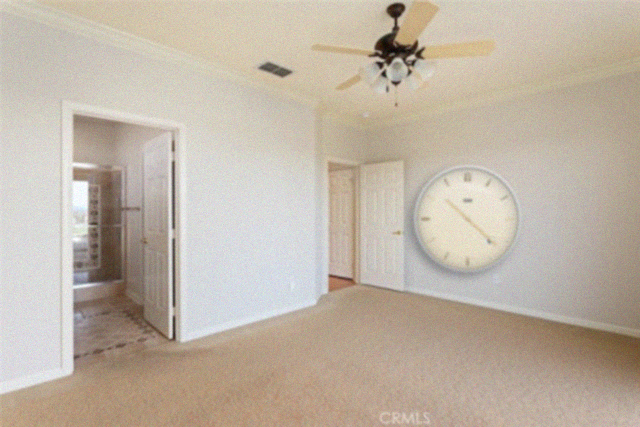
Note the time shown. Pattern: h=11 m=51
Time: h=10 m=22
